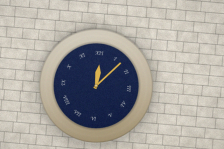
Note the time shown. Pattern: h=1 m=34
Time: h=12 m=7
